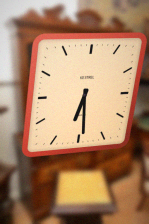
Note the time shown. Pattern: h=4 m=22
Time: h=6 m=29
